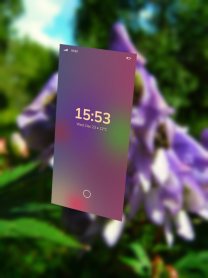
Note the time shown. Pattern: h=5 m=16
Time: h=15 m=53
